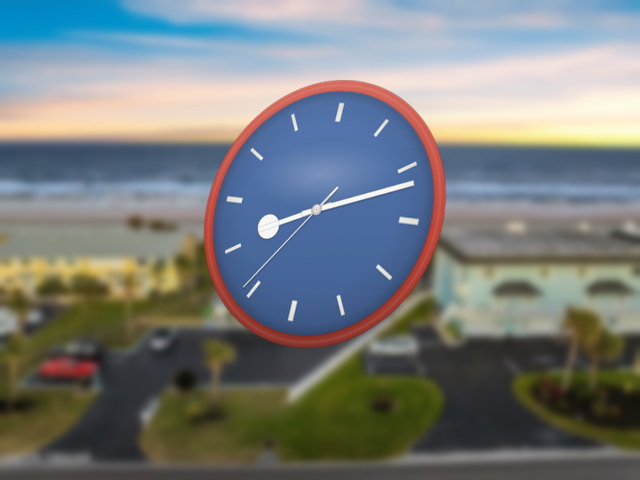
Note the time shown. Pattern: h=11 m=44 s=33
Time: h=8 m=11 s=36
